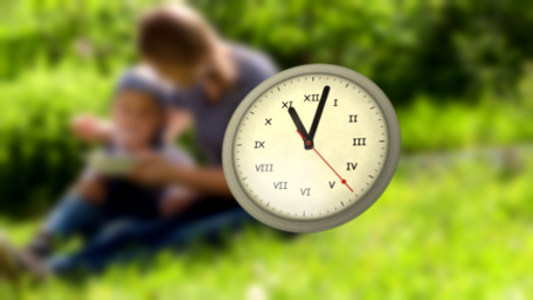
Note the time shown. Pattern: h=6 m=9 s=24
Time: h=11 m=2 s=23
